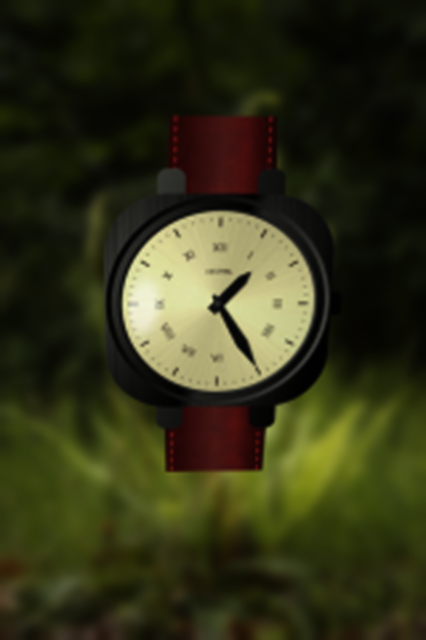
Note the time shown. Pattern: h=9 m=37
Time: h=1 m=25
